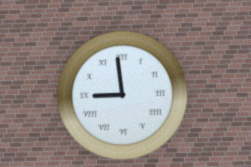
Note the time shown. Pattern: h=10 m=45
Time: h=8 m=59
